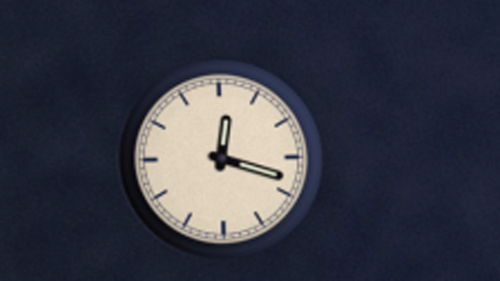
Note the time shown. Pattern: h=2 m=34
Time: h=12 m=18
